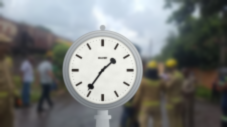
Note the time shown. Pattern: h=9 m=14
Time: h=1 m=36
